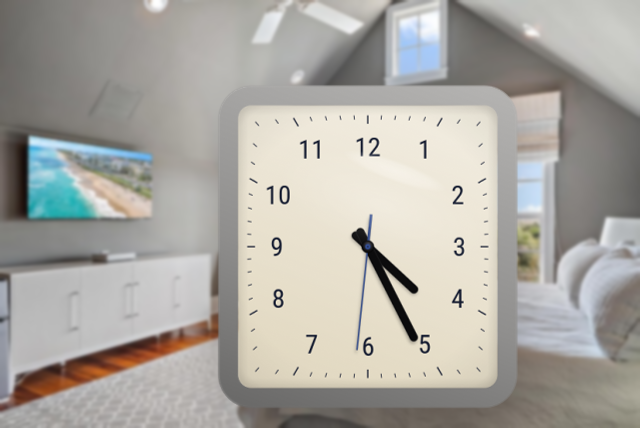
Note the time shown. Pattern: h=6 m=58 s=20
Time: h=4 m=25 s=31
